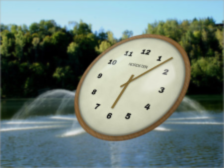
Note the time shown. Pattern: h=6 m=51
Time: h=6 m=7
